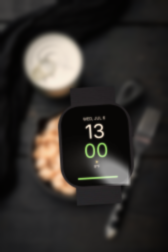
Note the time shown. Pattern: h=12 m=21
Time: h=13 m=0
